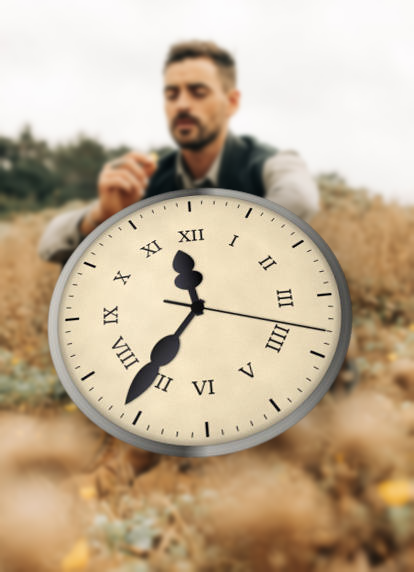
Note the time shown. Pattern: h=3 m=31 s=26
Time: h=11 m=36 s=18
